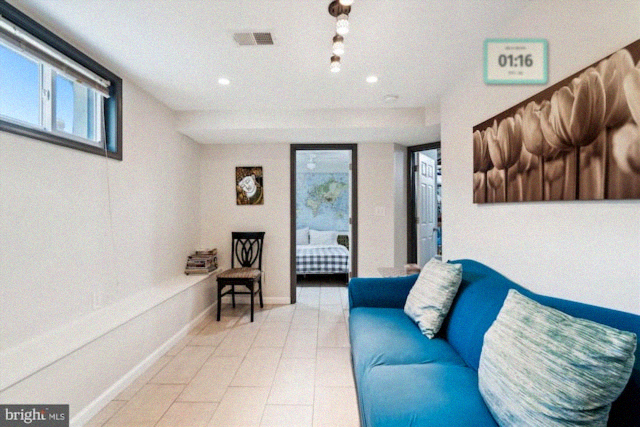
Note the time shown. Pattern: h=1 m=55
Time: h=1 m=16
